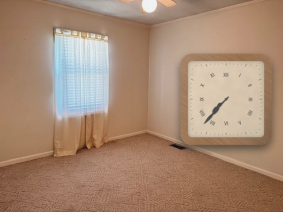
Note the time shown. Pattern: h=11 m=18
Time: h=7 m=37
